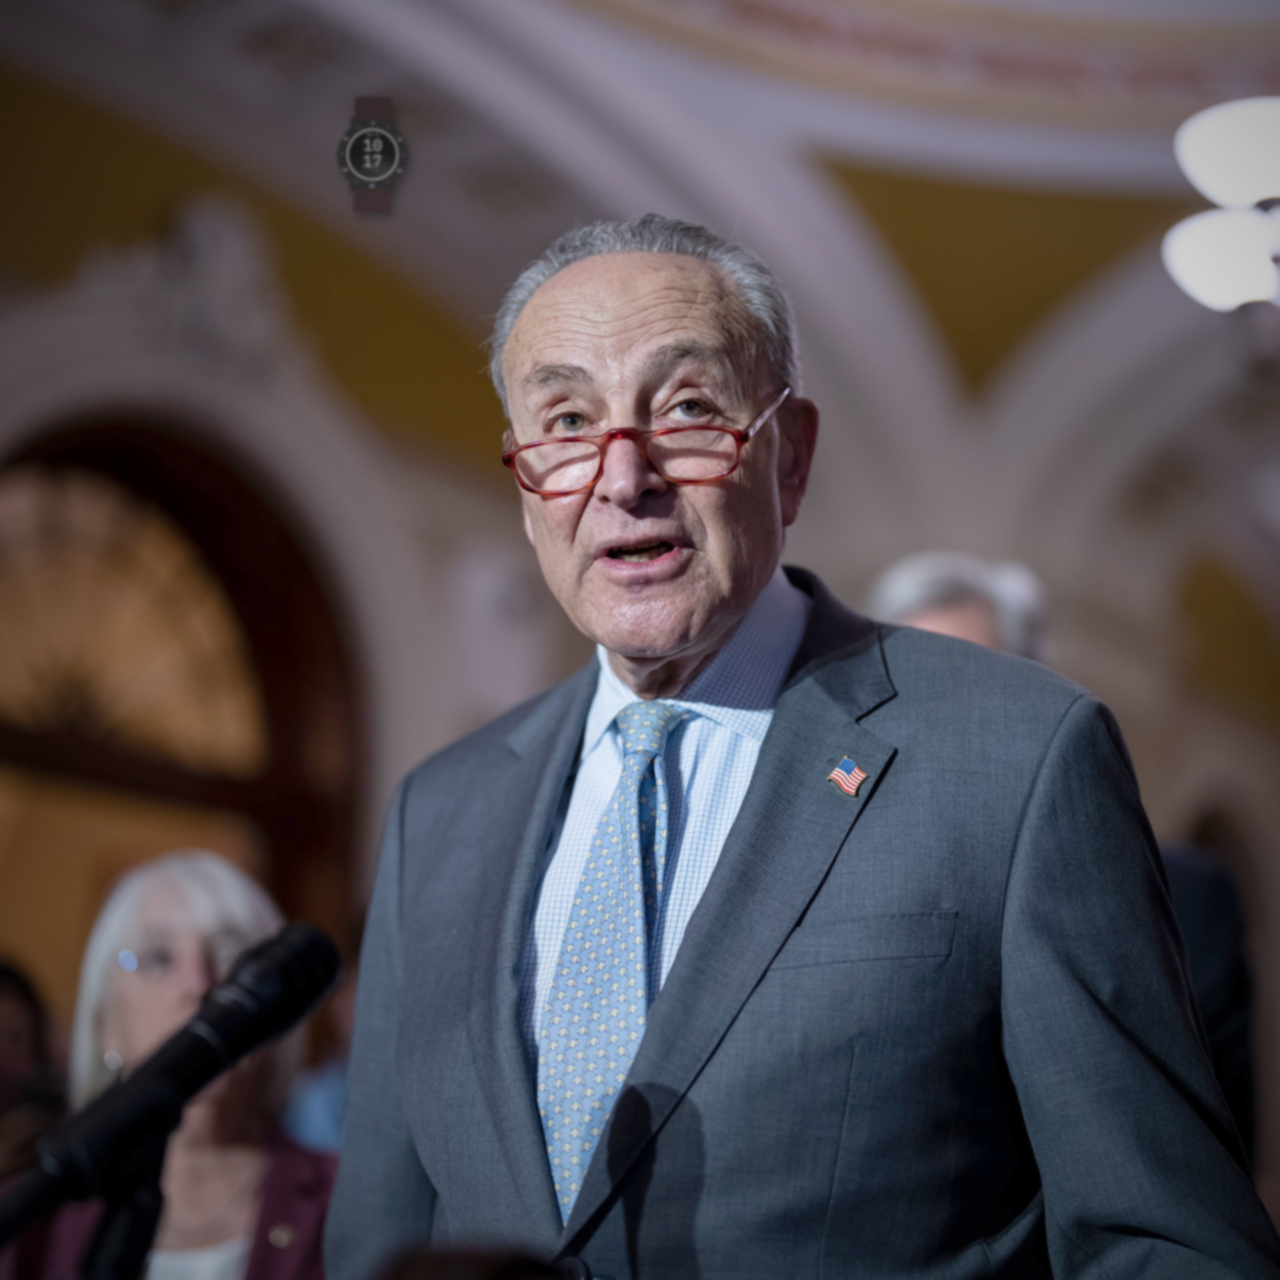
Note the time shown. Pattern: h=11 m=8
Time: h=10 m=17
